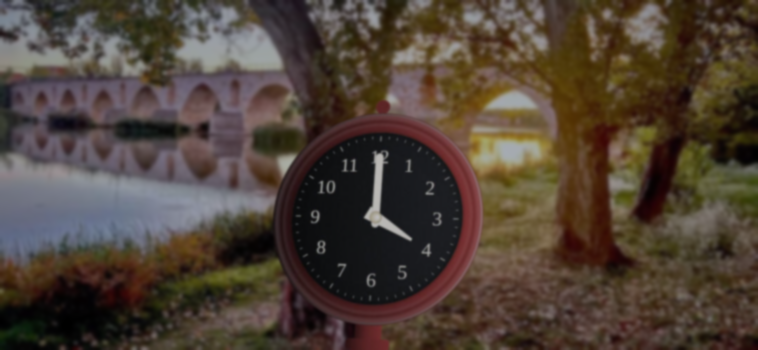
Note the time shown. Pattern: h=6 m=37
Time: h=4 m=0
